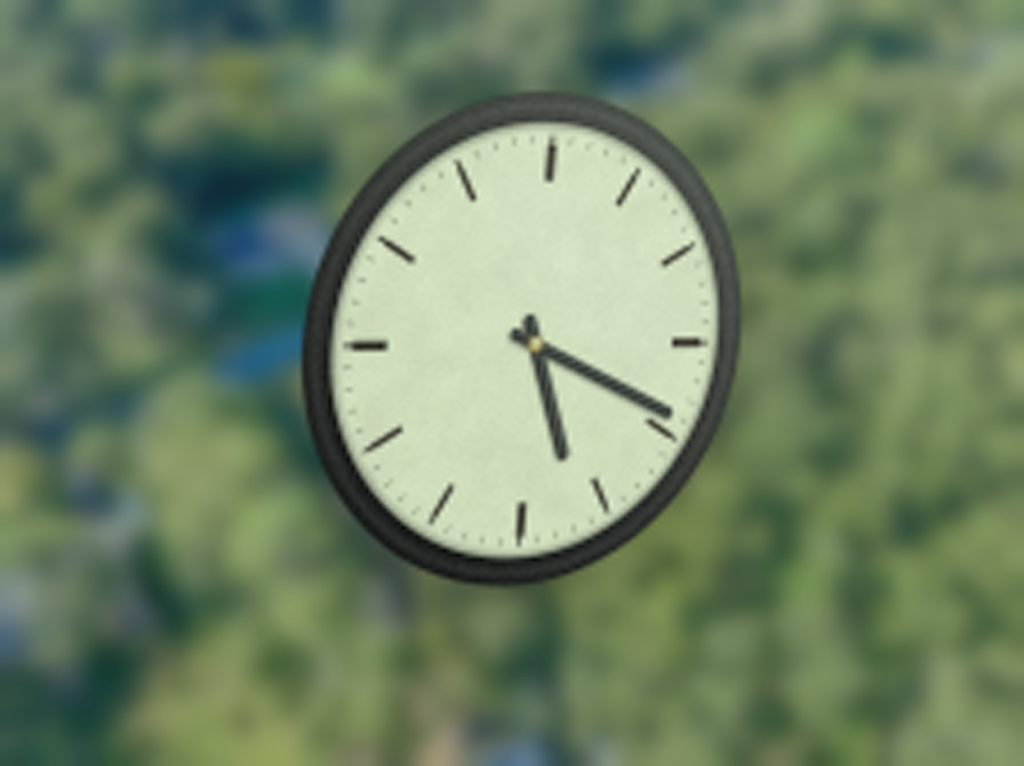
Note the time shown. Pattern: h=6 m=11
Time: h=5 m=19
